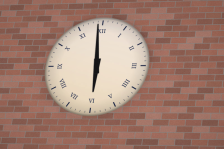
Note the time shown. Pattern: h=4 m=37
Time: h=5 m=59
